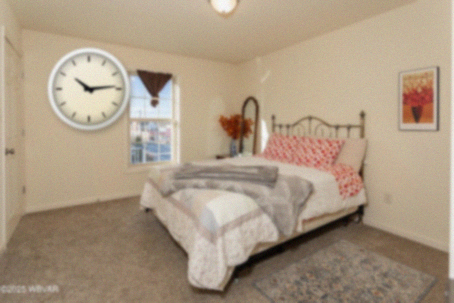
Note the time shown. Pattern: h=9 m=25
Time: h=10 m=14
